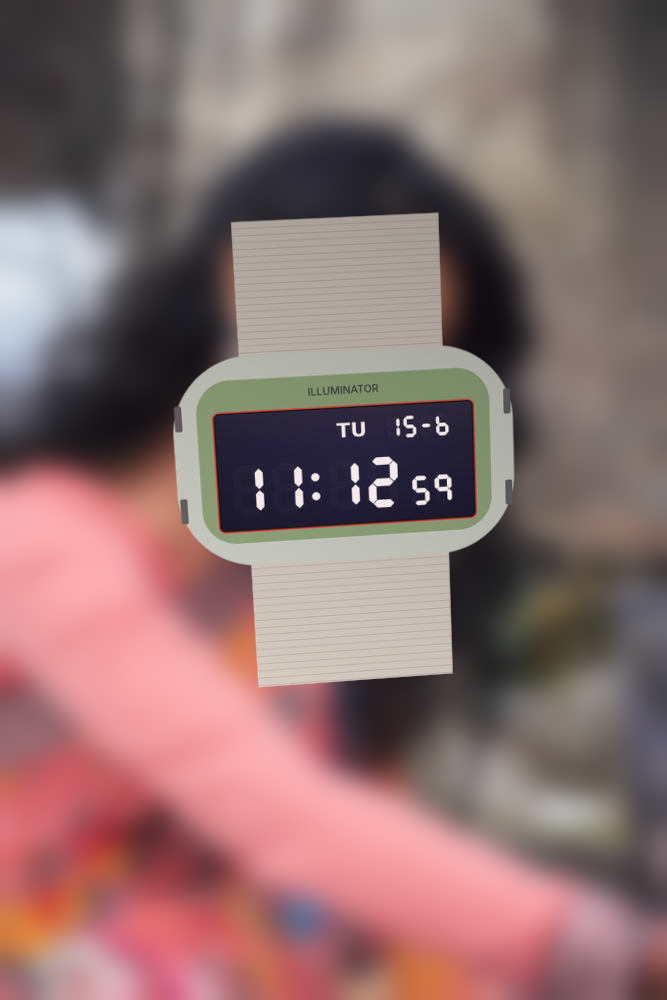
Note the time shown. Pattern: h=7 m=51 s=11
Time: h=11 m=12 s=59
